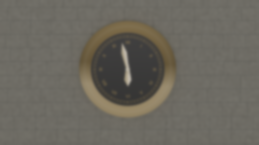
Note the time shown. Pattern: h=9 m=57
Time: h=5 m=58
